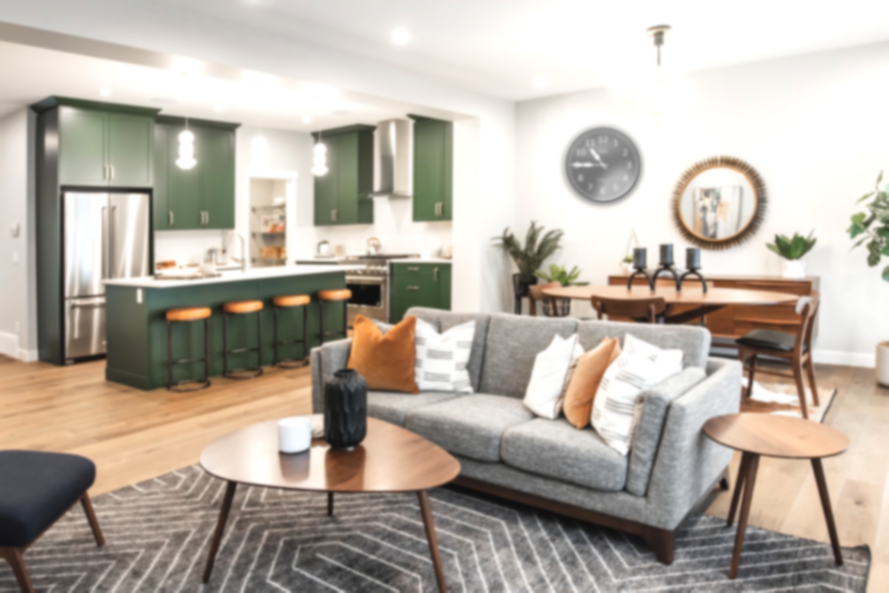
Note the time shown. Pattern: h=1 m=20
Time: h=10 m=45
